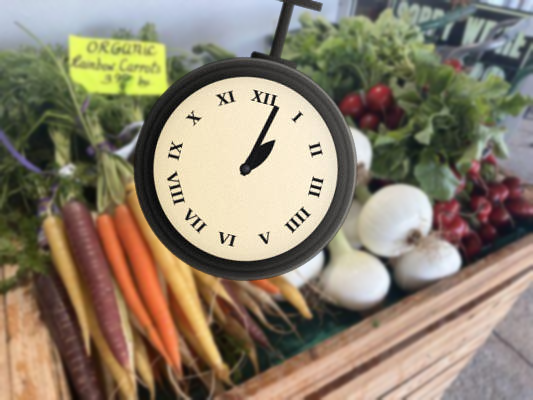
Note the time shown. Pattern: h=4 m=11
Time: h=1 m=2
